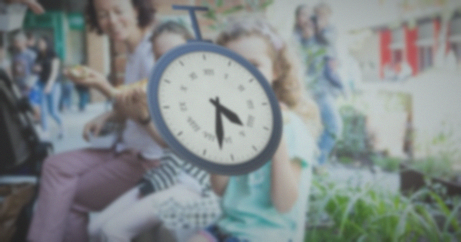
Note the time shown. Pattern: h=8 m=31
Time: h=4 m=32
